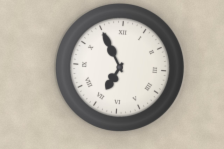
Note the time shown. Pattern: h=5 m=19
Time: h=6 m=55
